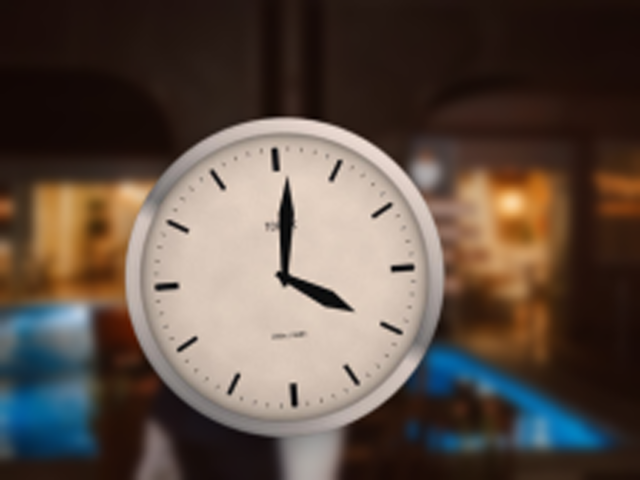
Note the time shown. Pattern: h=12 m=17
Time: h=4 m=1
